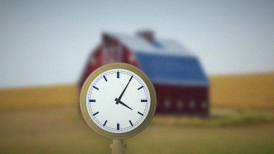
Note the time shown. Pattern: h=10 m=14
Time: h=4 m=5
